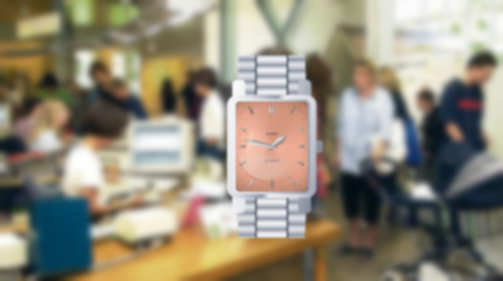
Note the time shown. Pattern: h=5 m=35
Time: h=1 m=47
